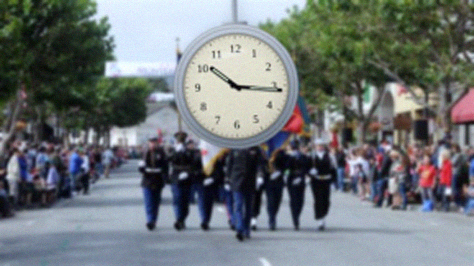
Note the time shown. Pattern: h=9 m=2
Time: h=10 m=16
